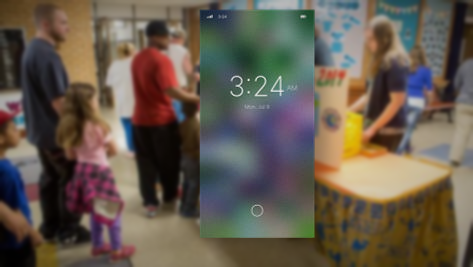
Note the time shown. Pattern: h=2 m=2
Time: h=3 m=24
